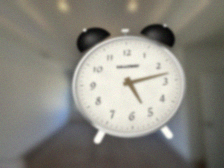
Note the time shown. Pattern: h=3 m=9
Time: h=5 m=13
